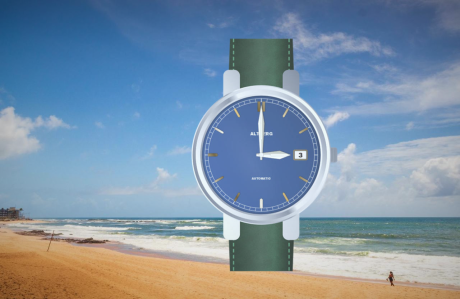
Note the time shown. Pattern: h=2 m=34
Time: h=3 m=0
